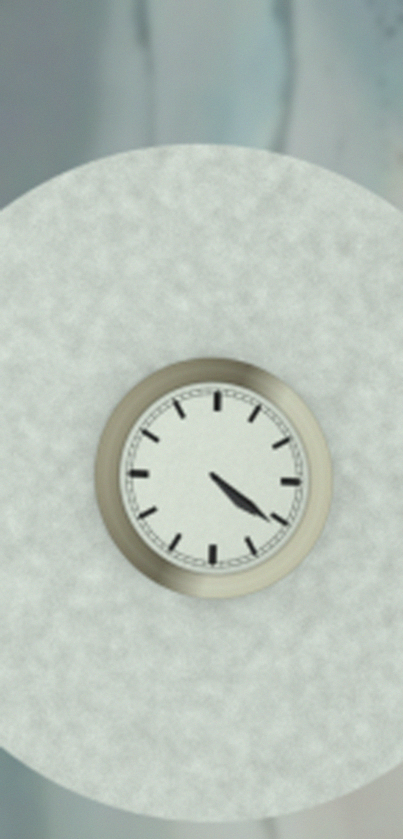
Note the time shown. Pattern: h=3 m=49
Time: h=4 m=21
